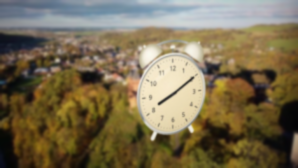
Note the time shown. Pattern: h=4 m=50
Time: h=8 m=10
